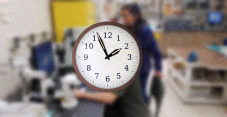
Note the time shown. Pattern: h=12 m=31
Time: h=1 m=56
